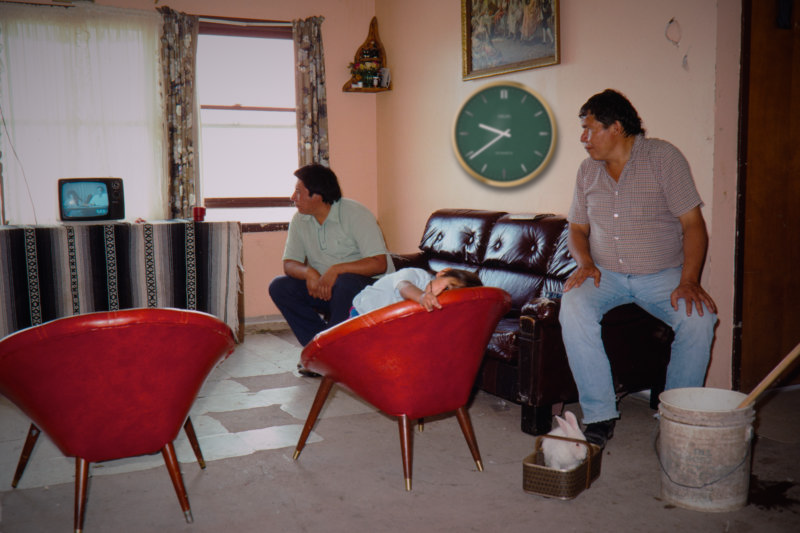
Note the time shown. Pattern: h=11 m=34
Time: h=9 m=39
